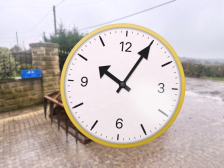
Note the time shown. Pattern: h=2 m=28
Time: h=10 m=5
